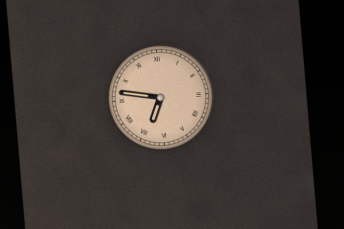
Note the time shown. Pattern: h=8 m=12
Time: h=6 m=47
